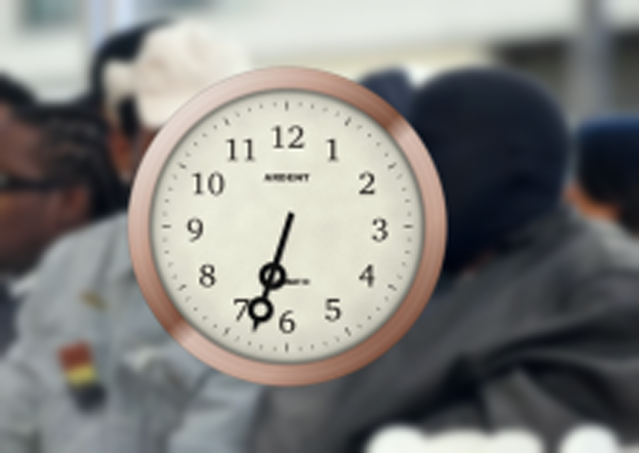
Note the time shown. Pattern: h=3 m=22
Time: h=6 m=33
